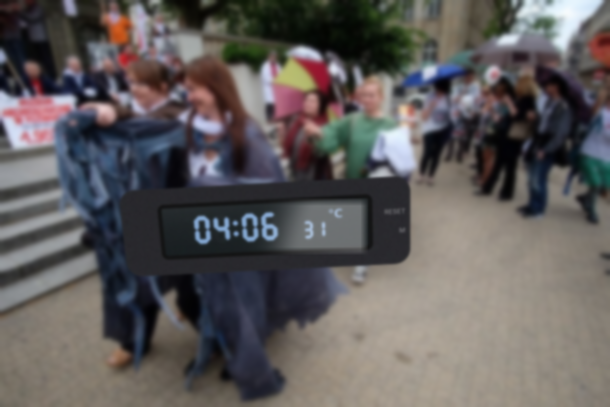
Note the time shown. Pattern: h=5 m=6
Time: h=4 m=6
